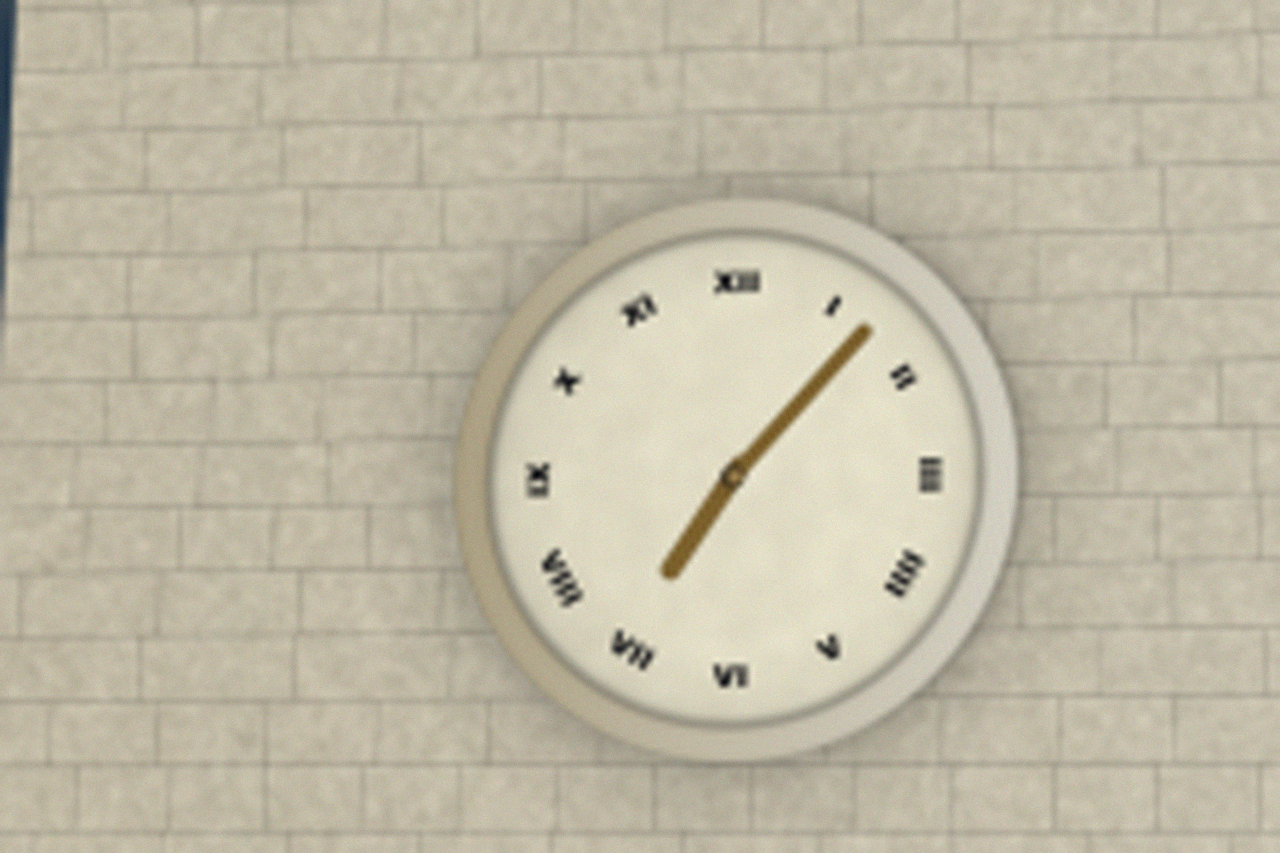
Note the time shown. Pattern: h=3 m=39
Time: h=7 m=7
